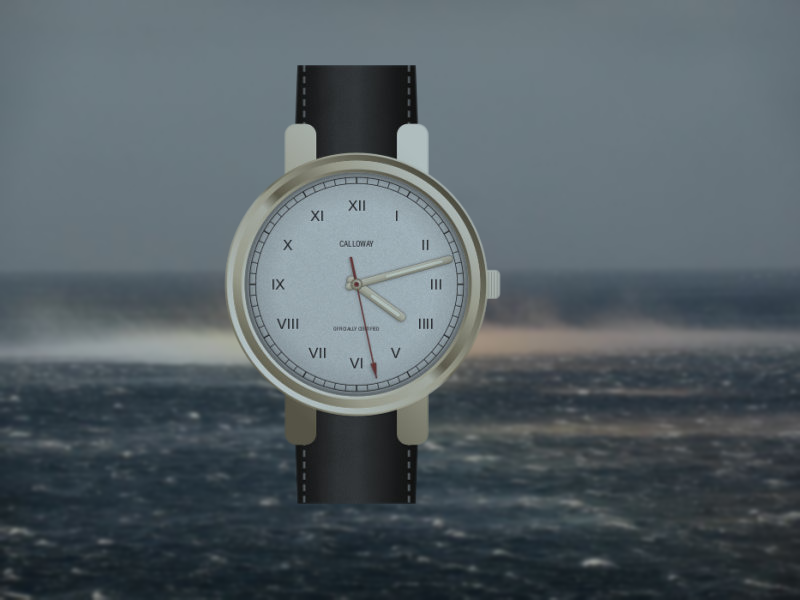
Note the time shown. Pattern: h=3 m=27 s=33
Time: h=4 m=12 s=28
